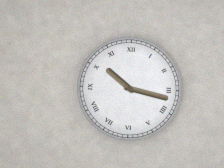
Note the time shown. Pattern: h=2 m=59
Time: h=10 m=17
